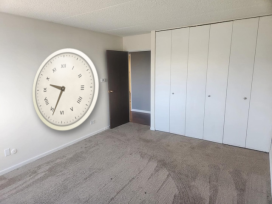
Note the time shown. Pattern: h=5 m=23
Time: h=9 m=34
